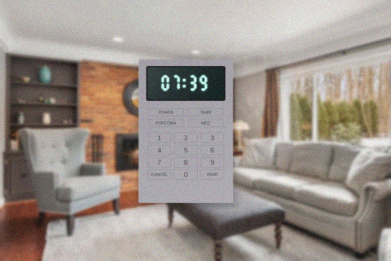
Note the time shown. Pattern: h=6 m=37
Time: h=7 m=39
